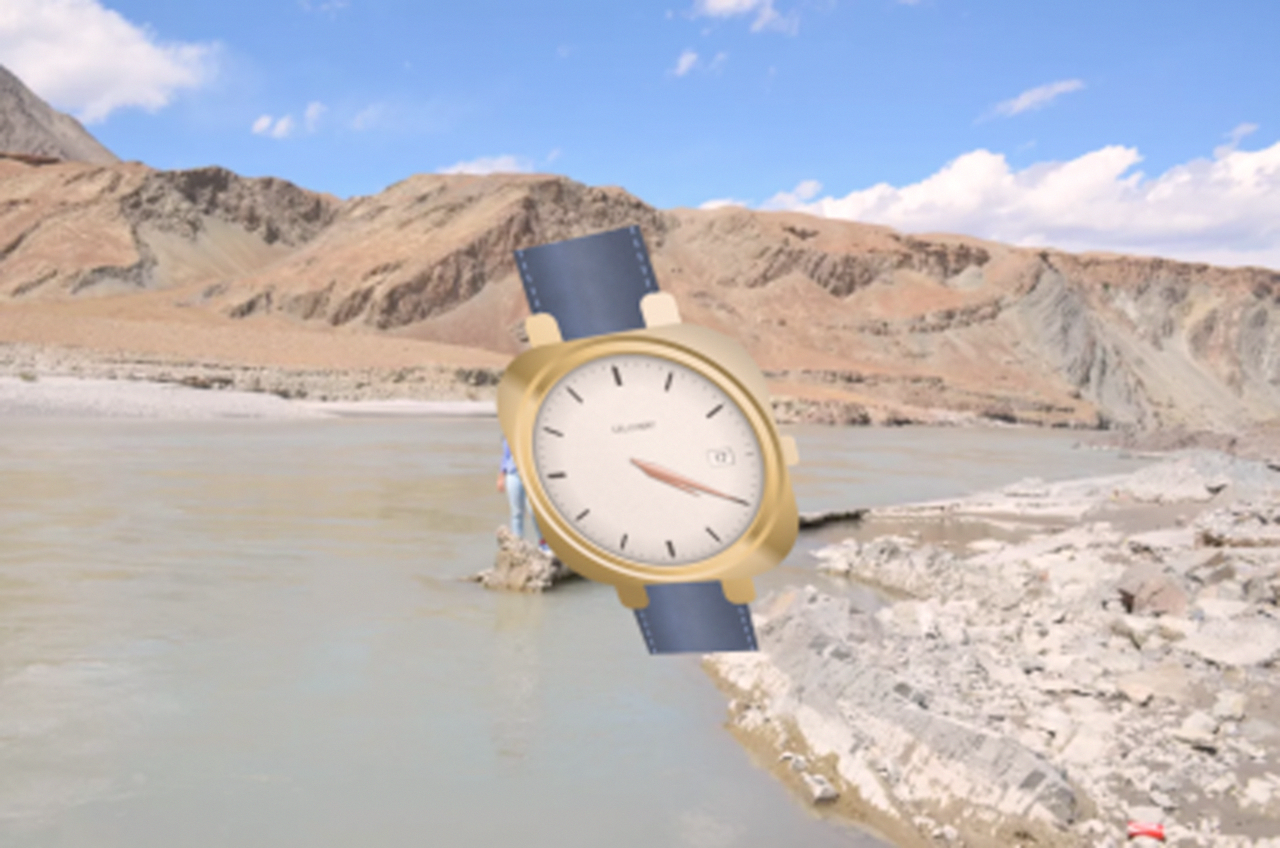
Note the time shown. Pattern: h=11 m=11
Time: h=4 m=20
